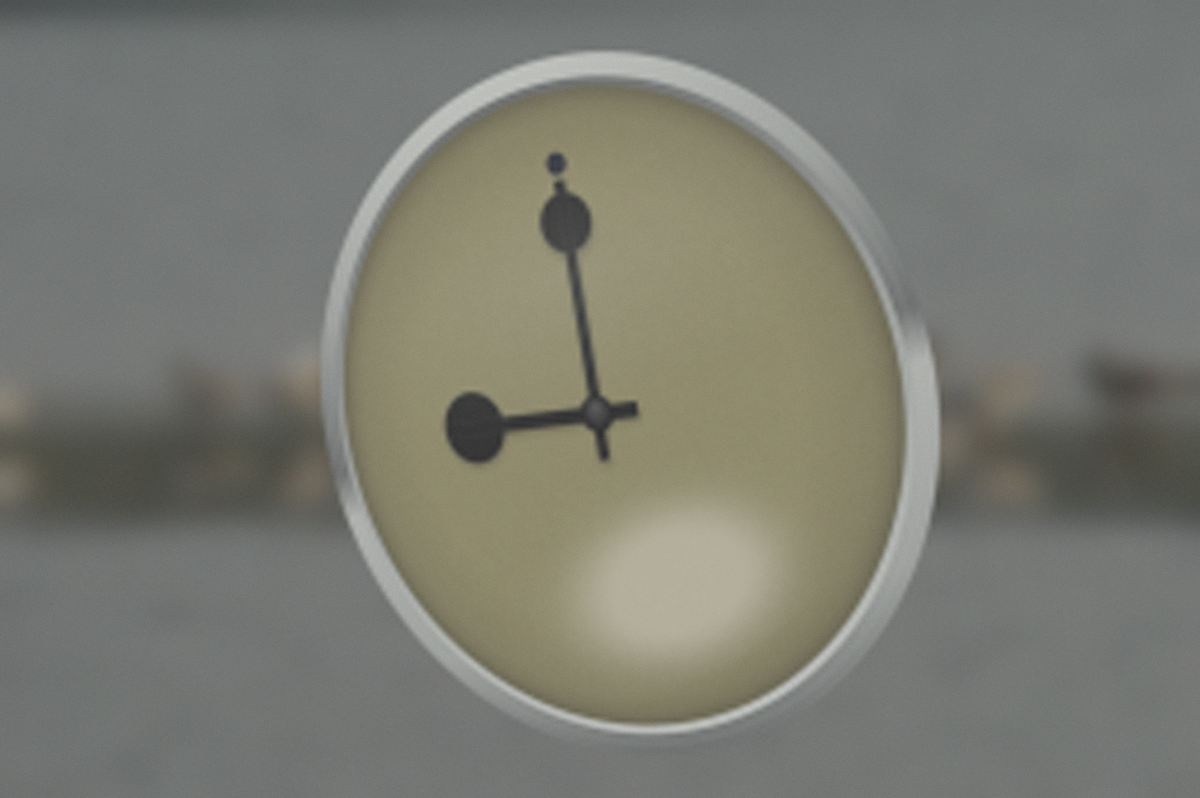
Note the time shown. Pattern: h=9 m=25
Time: h=9 m=0
